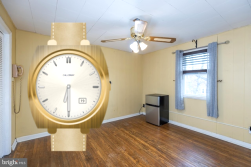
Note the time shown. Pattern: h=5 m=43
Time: h=6 m=30
